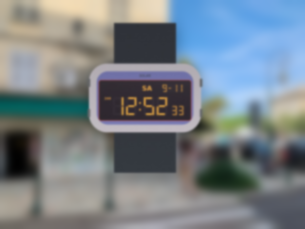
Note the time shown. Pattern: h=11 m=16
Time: h=12 m=52
